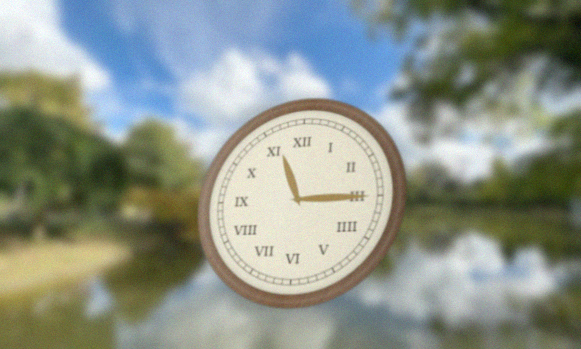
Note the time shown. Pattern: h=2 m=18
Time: h=11 m=15
